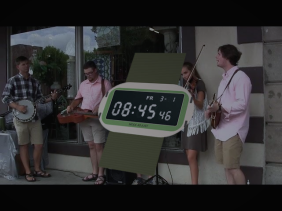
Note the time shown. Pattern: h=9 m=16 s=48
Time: h=8 m=45 s=46
